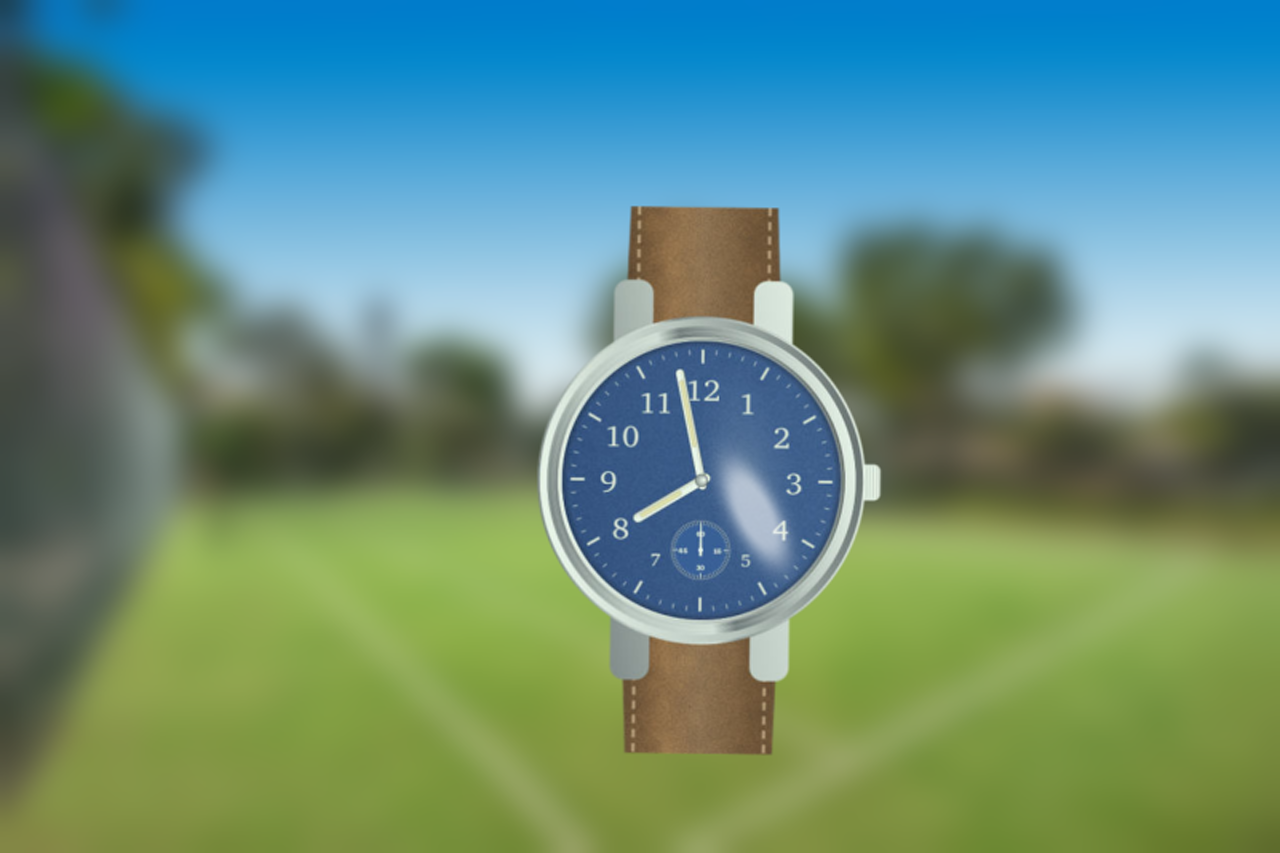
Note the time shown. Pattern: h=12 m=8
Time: h=7 m=58
